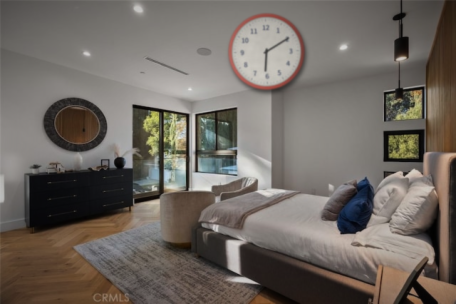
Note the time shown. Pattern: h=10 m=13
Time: h=6 m=10
